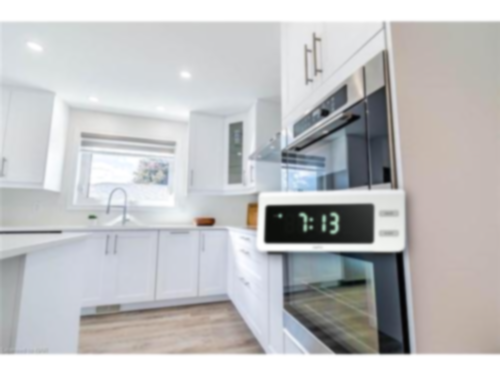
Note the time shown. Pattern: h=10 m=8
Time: h=7 m=13
